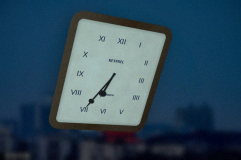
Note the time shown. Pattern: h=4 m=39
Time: h=6 m=35
